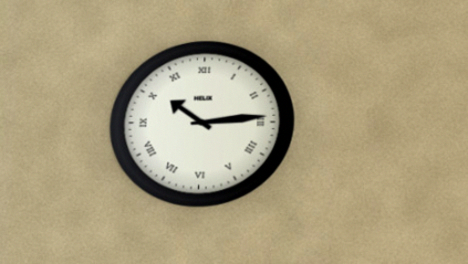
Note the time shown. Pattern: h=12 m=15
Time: h=10 m=14
